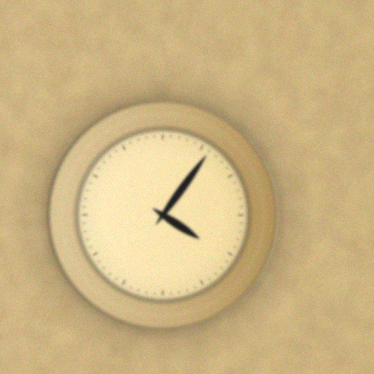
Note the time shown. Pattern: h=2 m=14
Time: h=4 m=6
